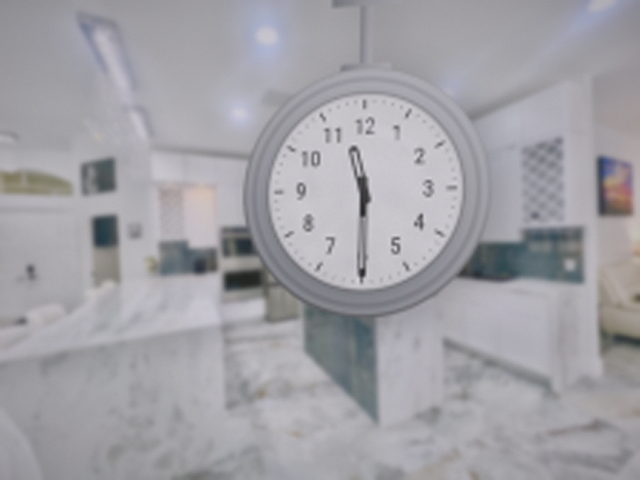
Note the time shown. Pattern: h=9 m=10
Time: h=11 m=30
